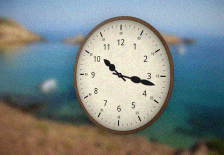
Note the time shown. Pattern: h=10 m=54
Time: h=10 m=17
